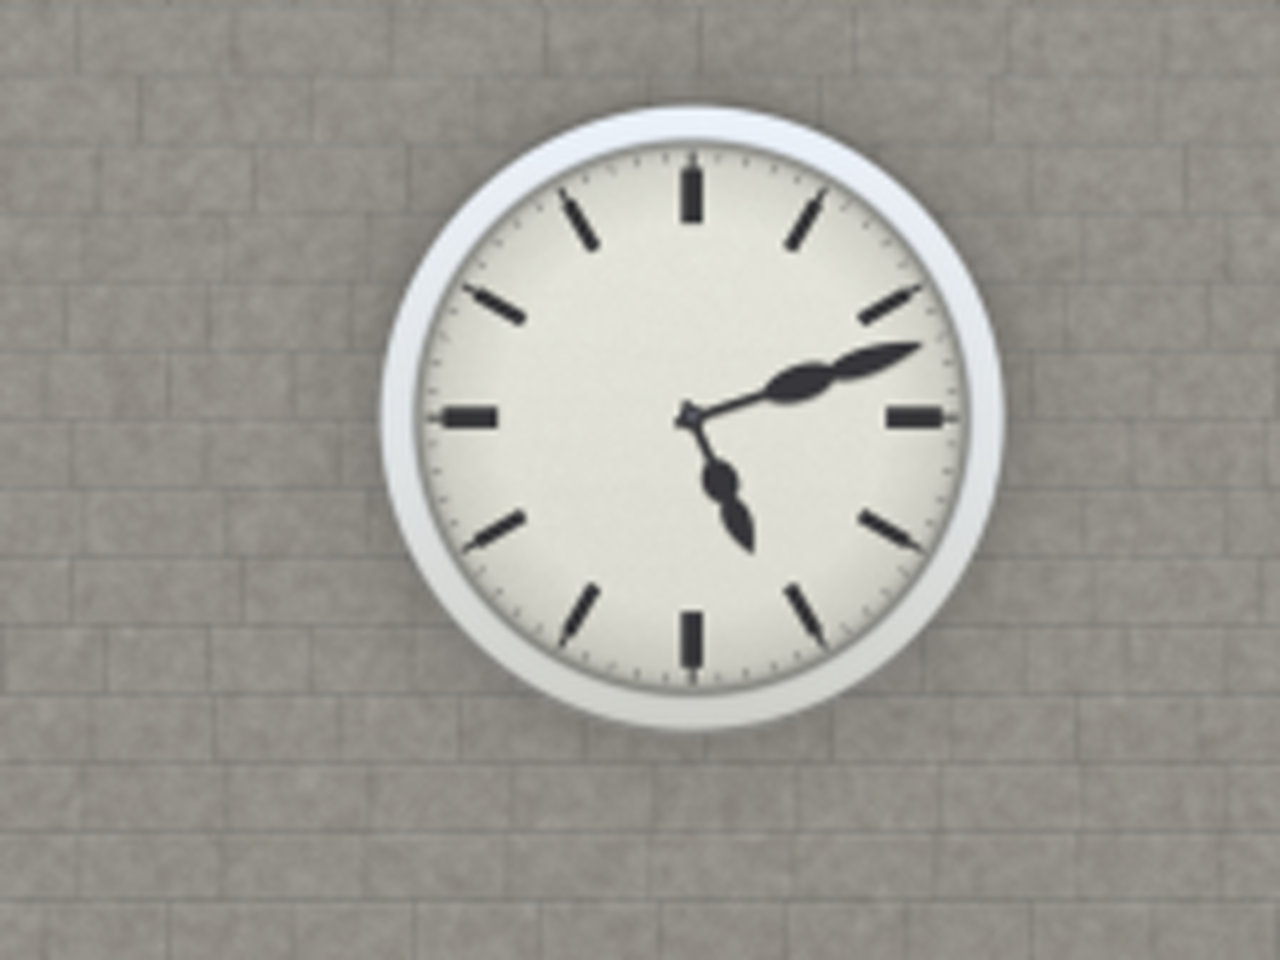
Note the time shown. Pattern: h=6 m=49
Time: h=5 m=12
